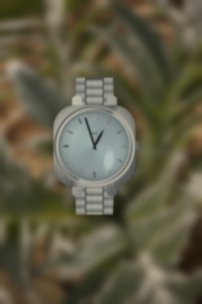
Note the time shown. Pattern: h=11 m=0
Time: h=12 m=57
